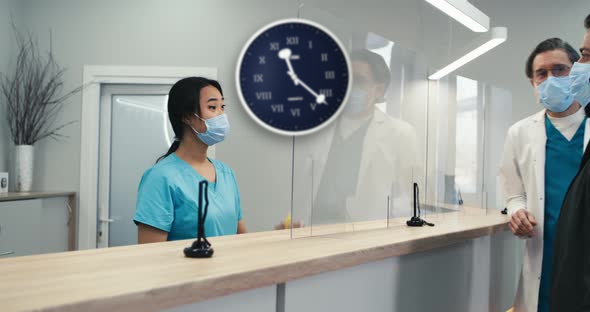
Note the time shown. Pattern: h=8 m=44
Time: h=11 m=22
